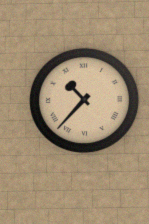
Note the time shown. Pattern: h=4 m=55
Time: h=10 m=37
